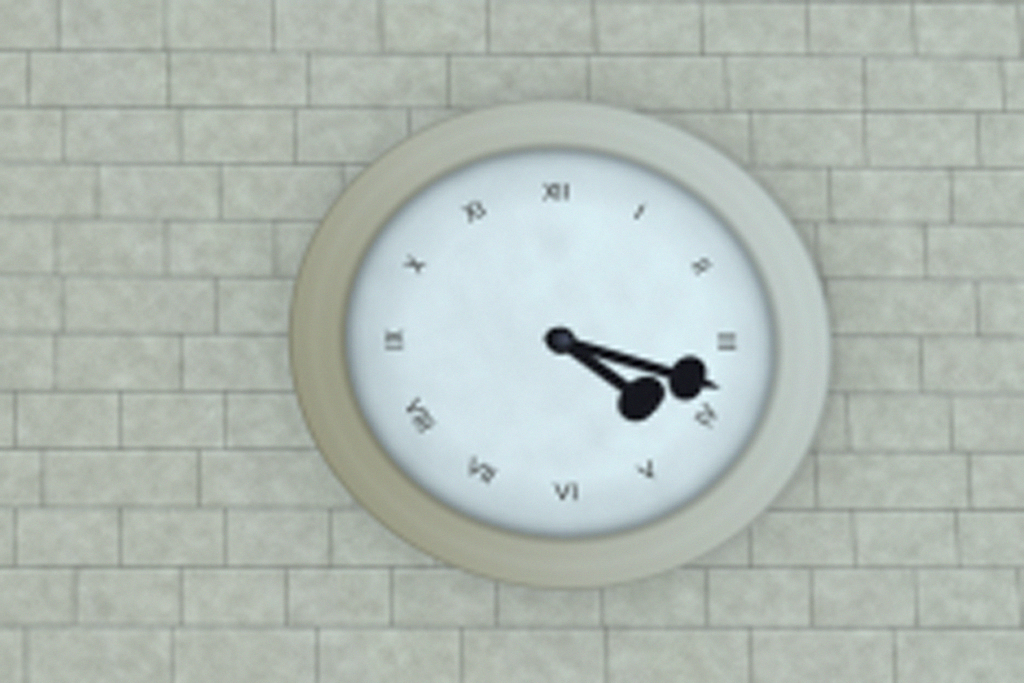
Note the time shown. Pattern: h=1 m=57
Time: h=4 m=18
